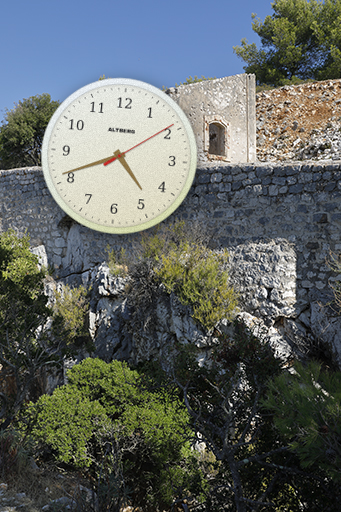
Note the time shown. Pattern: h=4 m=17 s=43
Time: h=4 m=41 s=9
